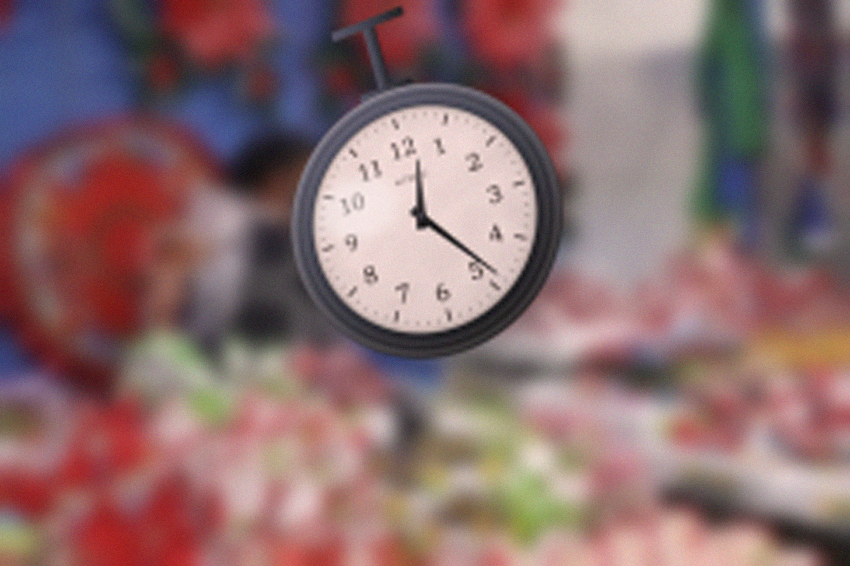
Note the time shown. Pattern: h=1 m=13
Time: h=12 m=24
